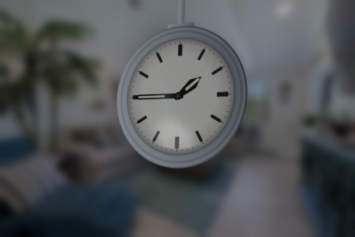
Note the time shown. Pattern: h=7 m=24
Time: h=1 m=45
